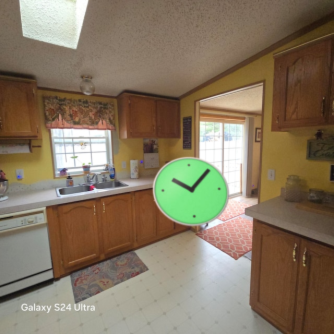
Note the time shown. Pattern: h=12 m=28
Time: h=10 m=7
